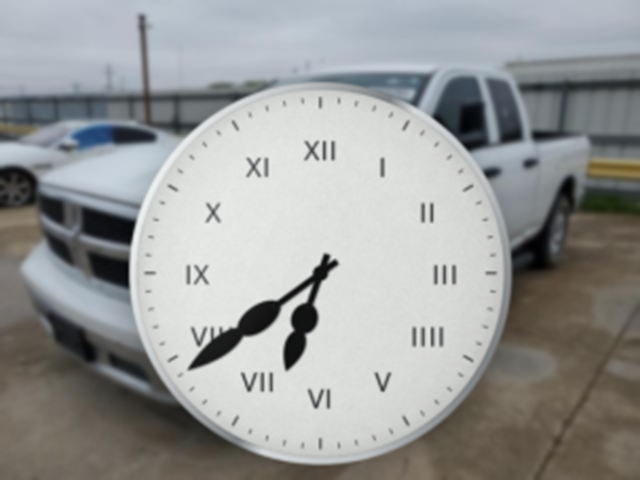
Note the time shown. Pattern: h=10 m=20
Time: h=6 m=39
